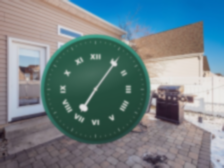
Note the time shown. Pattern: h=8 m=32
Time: h=7 m=6
